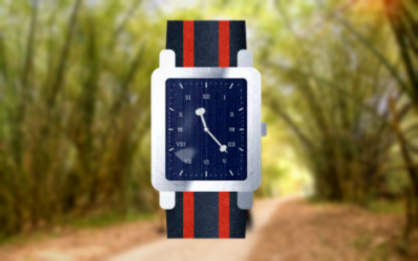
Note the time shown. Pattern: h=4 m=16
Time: h=11 m=23
